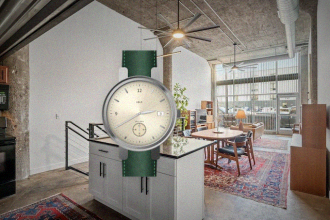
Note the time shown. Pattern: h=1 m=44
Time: h=2 m=40
